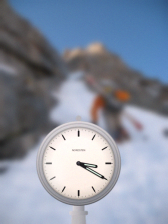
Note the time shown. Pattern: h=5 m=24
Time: h=3 m=20
